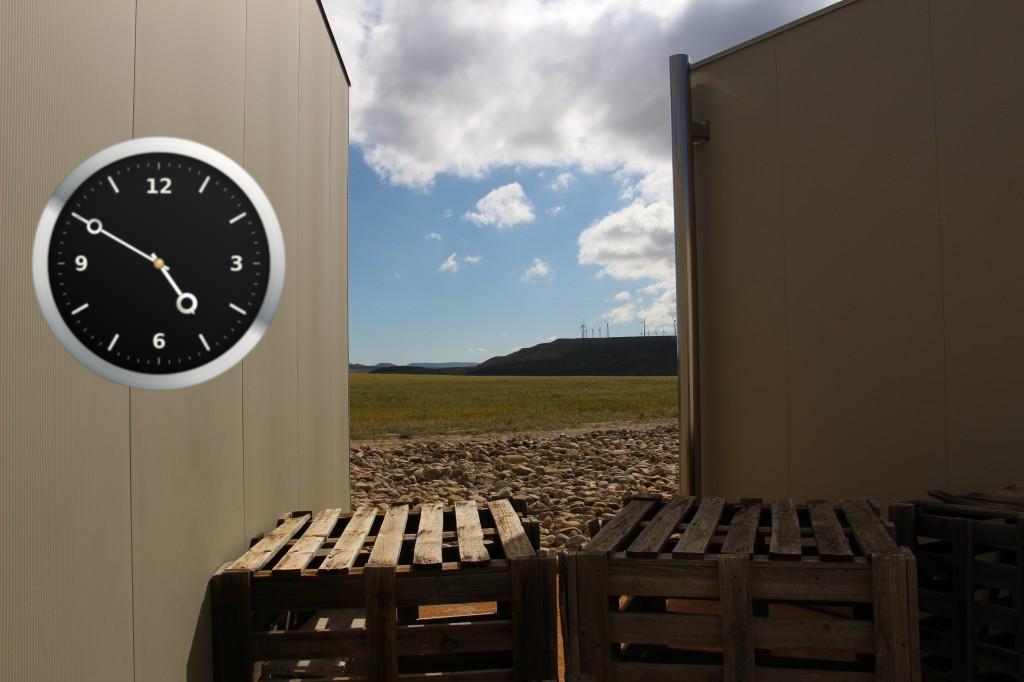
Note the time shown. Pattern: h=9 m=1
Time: h=4 m=50
